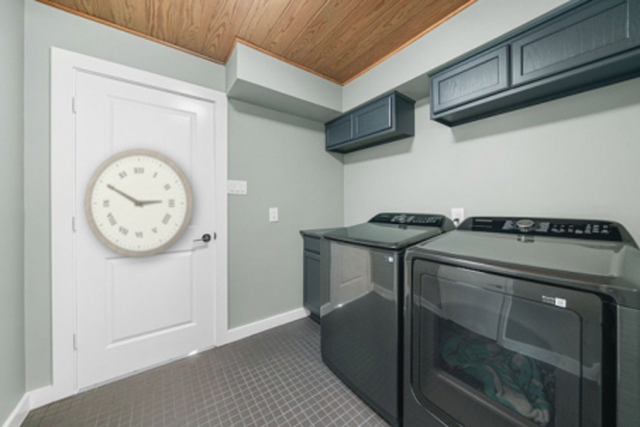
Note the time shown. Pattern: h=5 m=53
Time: h=2 m=50
